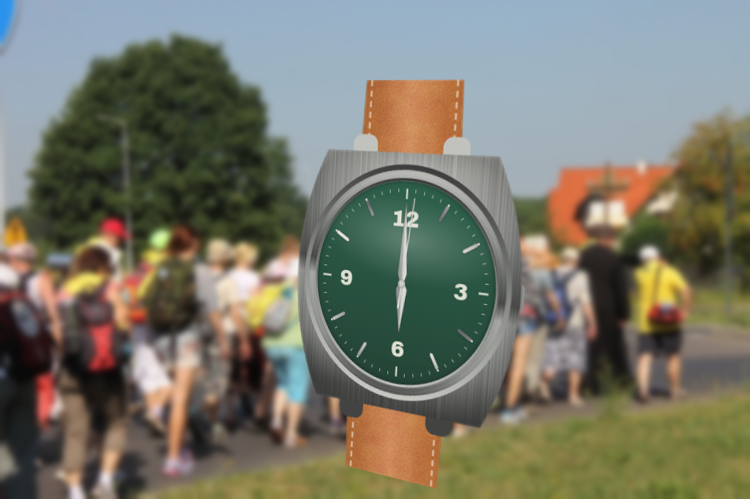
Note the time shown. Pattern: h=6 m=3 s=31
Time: h=6 m=0 s=1
